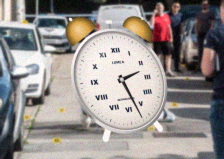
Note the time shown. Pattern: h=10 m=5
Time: h=2 m=27
